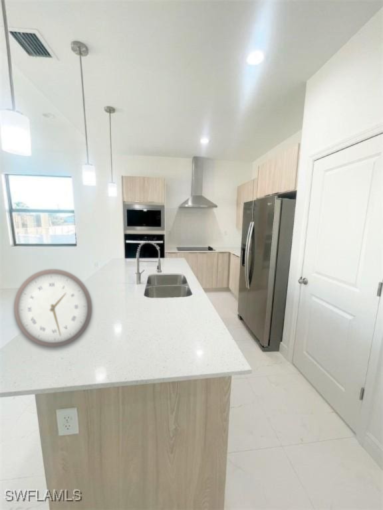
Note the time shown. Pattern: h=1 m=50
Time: h=1 m=28
